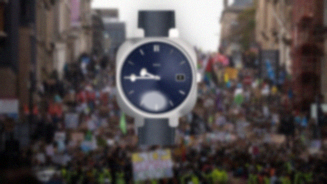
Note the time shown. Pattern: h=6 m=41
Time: h=9 m=45
